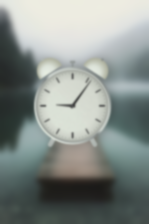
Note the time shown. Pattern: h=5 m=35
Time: h=9 m=6
